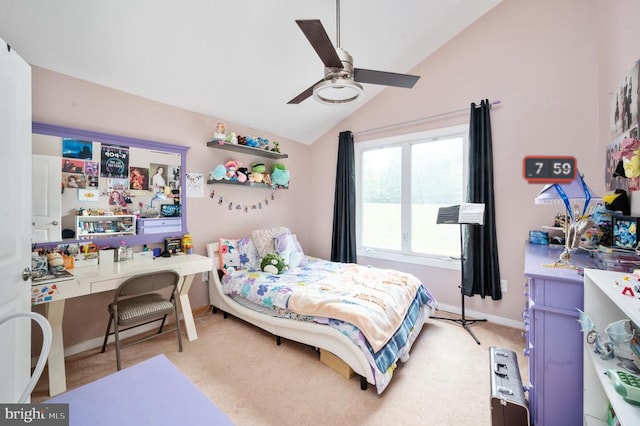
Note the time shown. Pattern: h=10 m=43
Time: h=7 m=59
